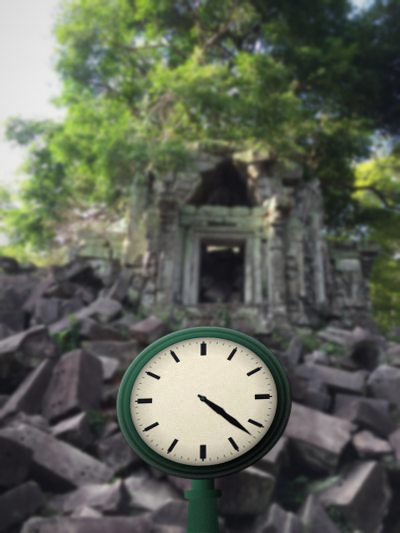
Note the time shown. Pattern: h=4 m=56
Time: h=4 m=22
